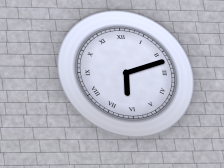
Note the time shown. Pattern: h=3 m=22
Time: h=6 m=12
